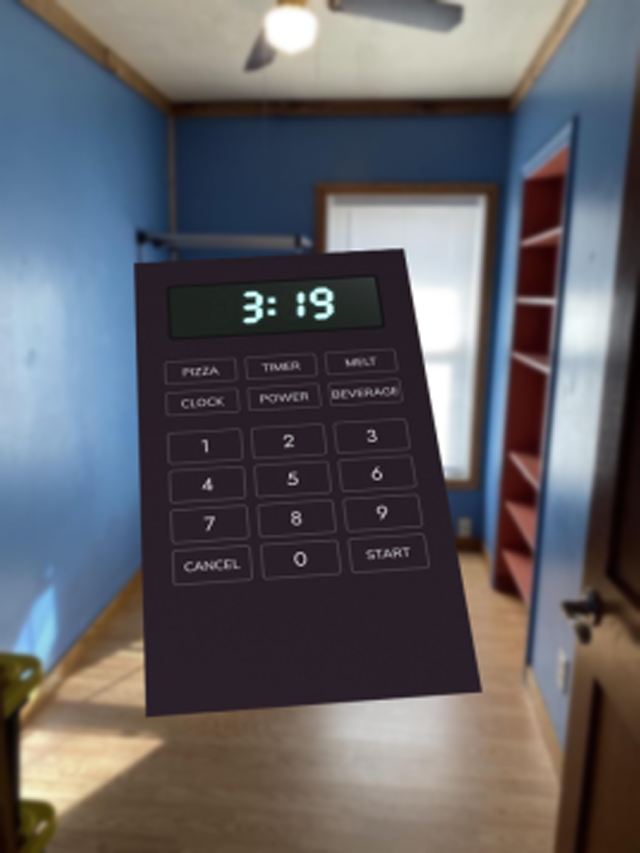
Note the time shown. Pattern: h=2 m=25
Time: h=3 m=19
